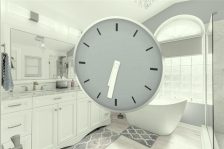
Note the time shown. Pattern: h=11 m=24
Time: h=6 m=32
